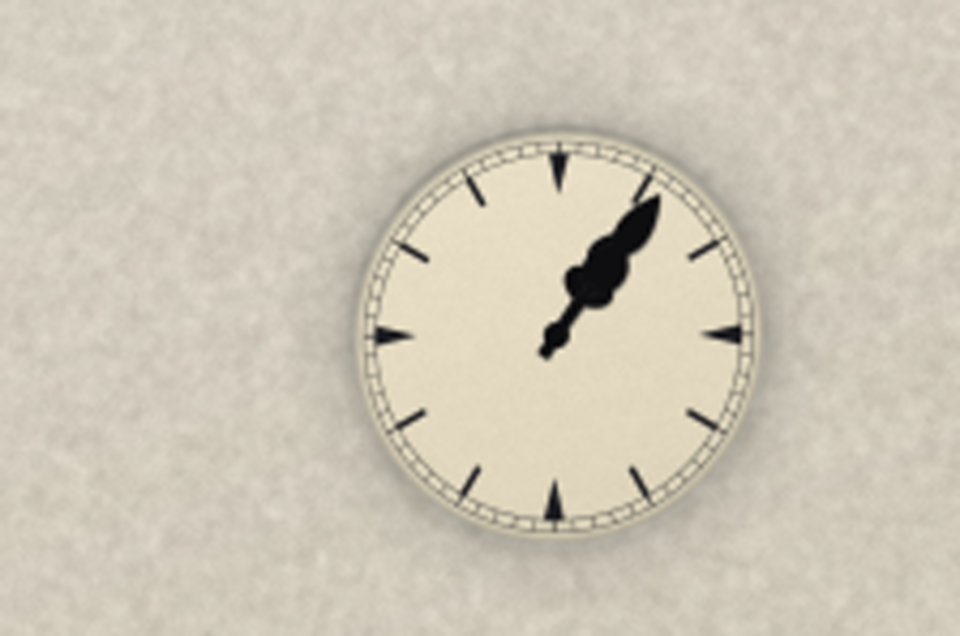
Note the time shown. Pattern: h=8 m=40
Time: h=1 m=6
